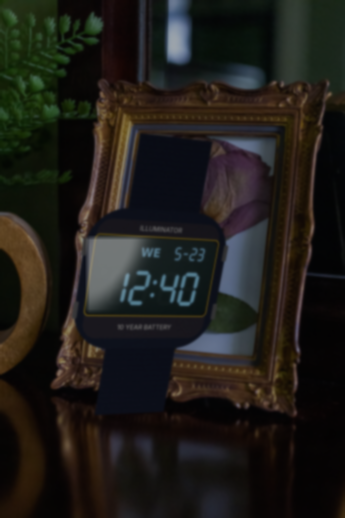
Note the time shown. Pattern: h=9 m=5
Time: h=12 m=40
